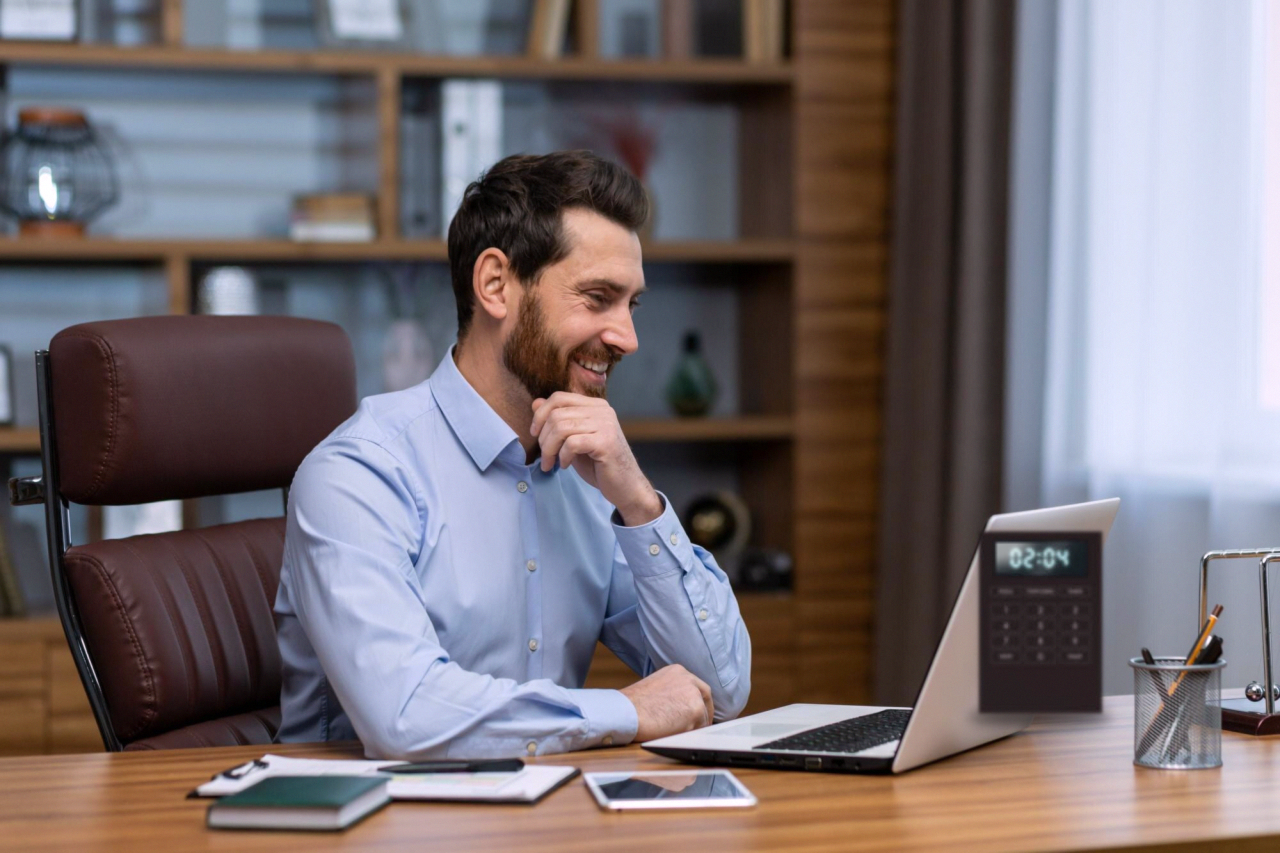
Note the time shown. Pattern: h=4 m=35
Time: h=2 m=4
